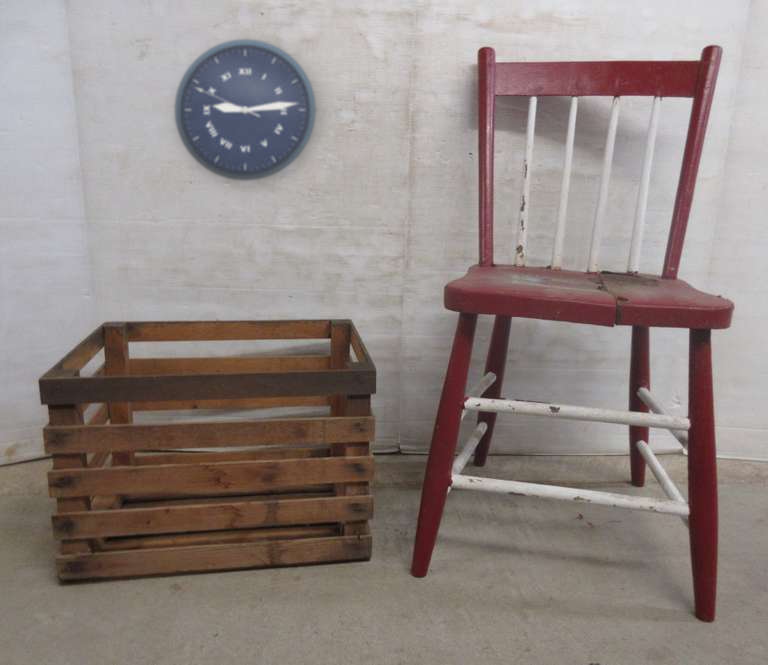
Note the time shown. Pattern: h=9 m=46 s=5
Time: h=9 m=13 s=49
